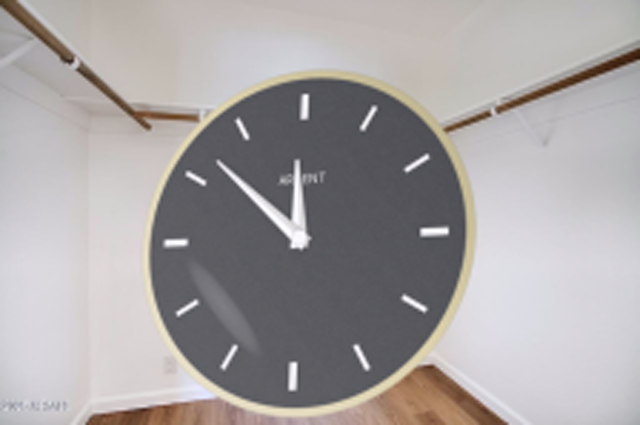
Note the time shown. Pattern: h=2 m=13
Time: h=11 m=52
